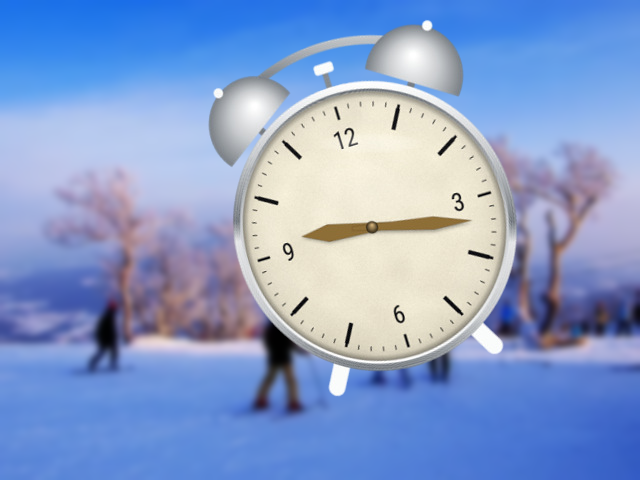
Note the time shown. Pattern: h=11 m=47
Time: h=9 m=17
